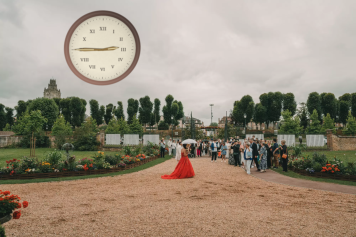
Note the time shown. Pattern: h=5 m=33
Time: h=2 m=45
